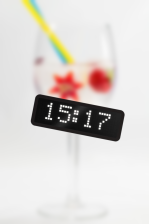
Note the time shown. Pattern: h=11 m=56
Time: h=15 m=17
